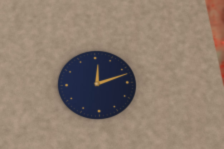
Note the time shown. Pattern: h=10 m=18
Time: h=12 m=12
